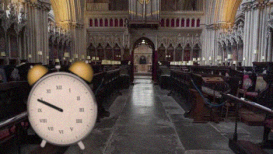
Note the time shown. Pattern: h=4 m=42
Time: h=9 m=49
